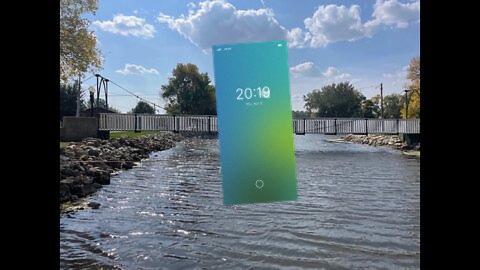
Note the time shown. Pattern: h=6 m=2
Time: h=20 m=19
